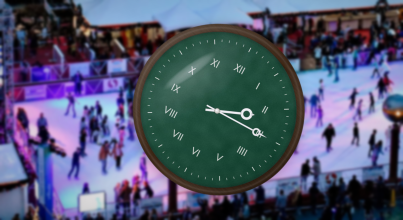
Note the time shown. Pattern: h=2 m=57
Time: h=2 m=15
